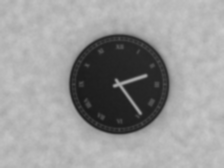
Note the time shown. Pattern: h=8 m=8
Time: h=2 m=24
